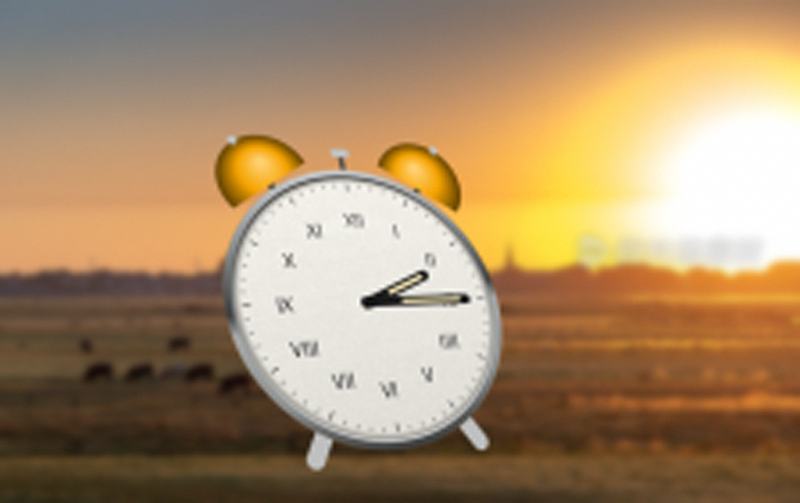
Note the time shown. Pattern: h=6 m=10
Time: h=2 m=15
